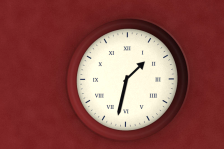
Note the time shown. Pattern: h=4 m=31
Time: h=1 m=32
